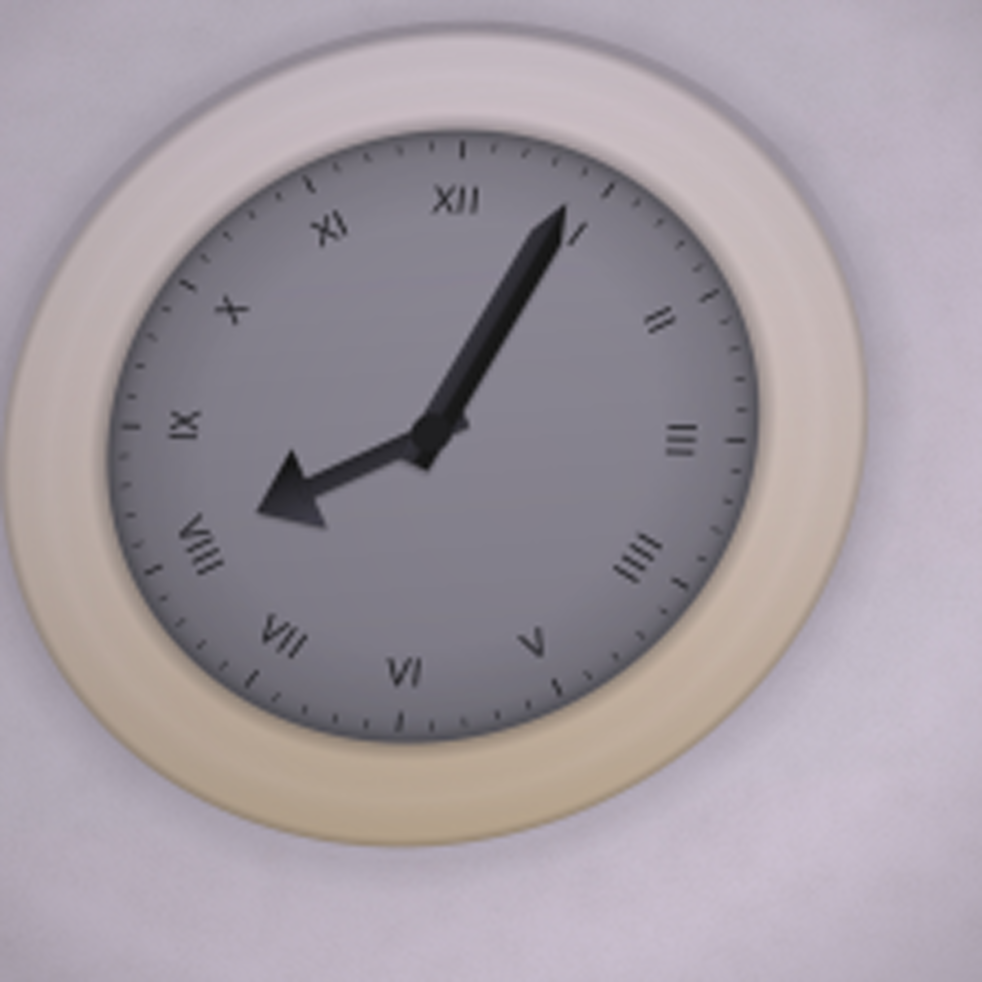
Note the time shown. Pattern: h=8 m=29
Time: h=8 m=4
